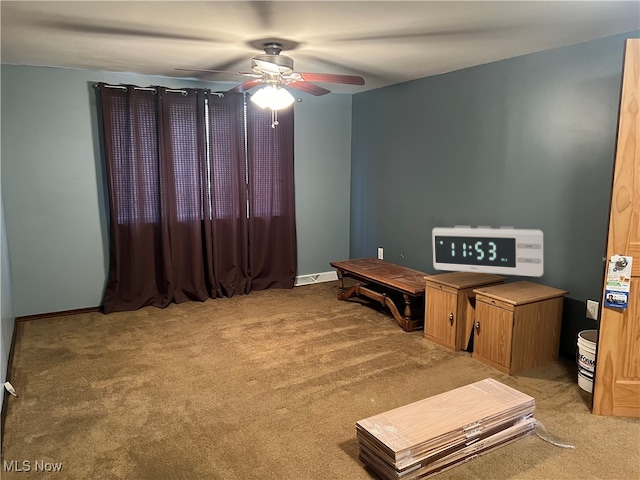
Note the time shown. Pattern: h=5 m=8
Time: h=11 m=53
